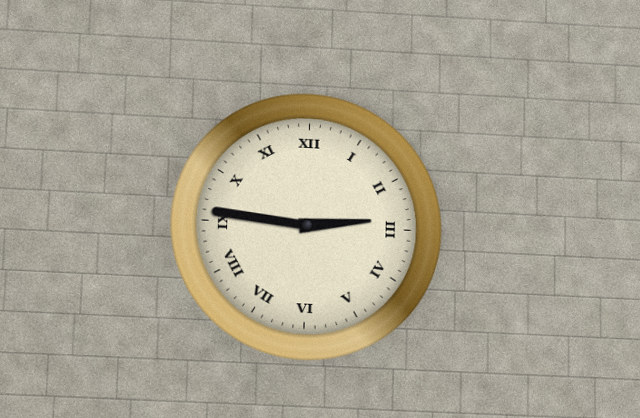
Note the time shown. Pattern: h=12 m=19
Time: h=2 m=46
